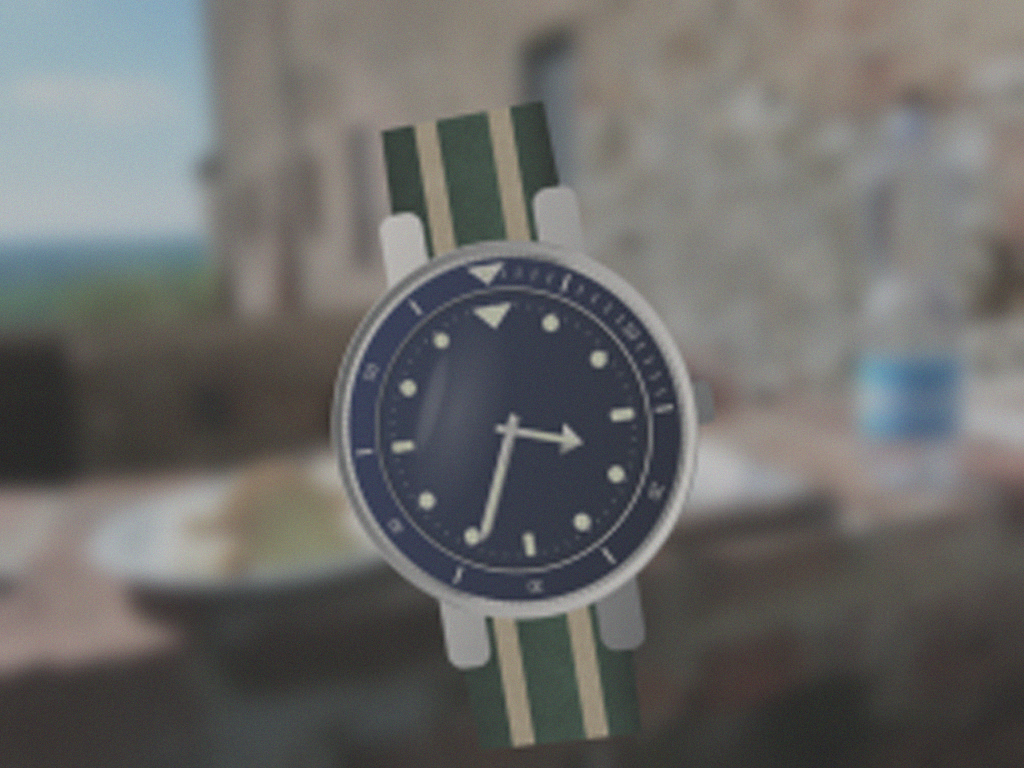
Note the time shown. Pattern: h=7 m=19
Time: h=3 m=34
